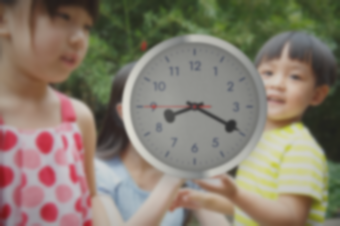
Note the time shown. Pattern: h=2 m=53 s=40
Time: h=8 m=19 s=45
